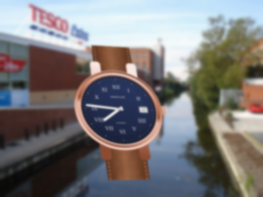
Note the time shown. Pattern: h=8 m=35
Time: h=7 m=46
